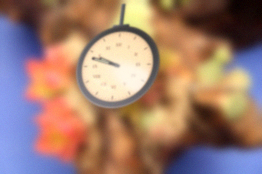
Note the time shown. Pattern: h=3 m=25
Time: h=9 m=48
